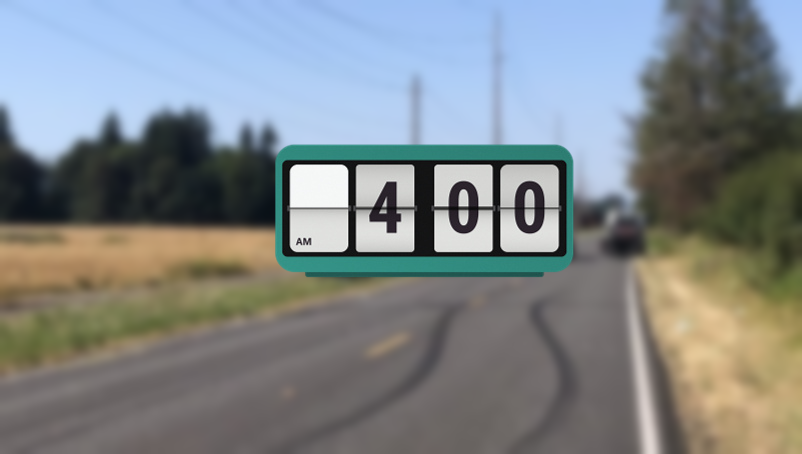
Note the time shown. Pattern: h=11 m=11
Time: h=4 m=0
